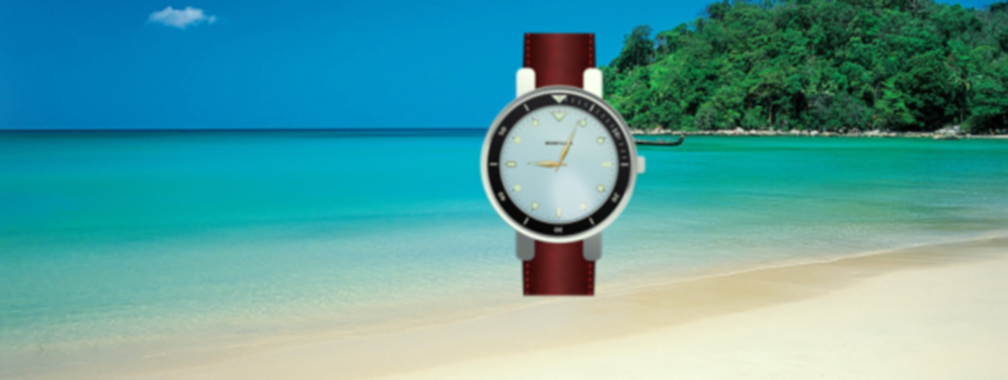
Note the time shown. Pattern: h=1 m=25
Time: h=9 m=4
